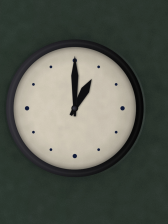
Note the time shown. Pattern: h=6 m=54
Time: h=1 m=0
